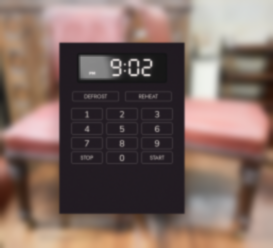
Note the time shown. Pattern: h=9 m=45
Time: h=9 m=2
